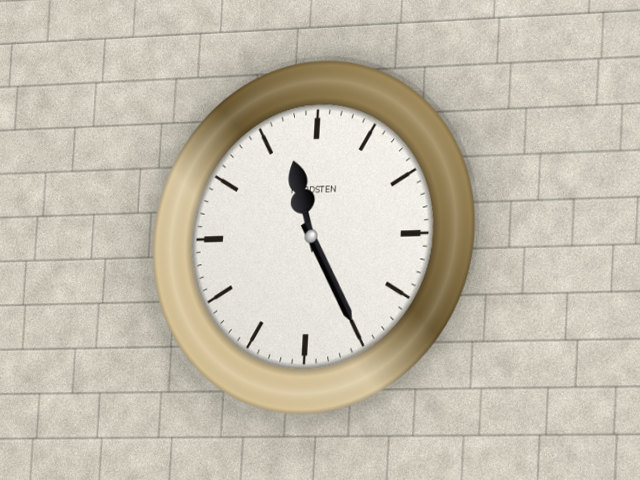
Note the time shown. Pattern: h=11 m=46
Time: h=11 m=25
